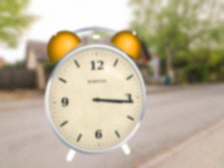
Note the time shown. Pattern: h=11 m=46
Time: h=3 m=16
